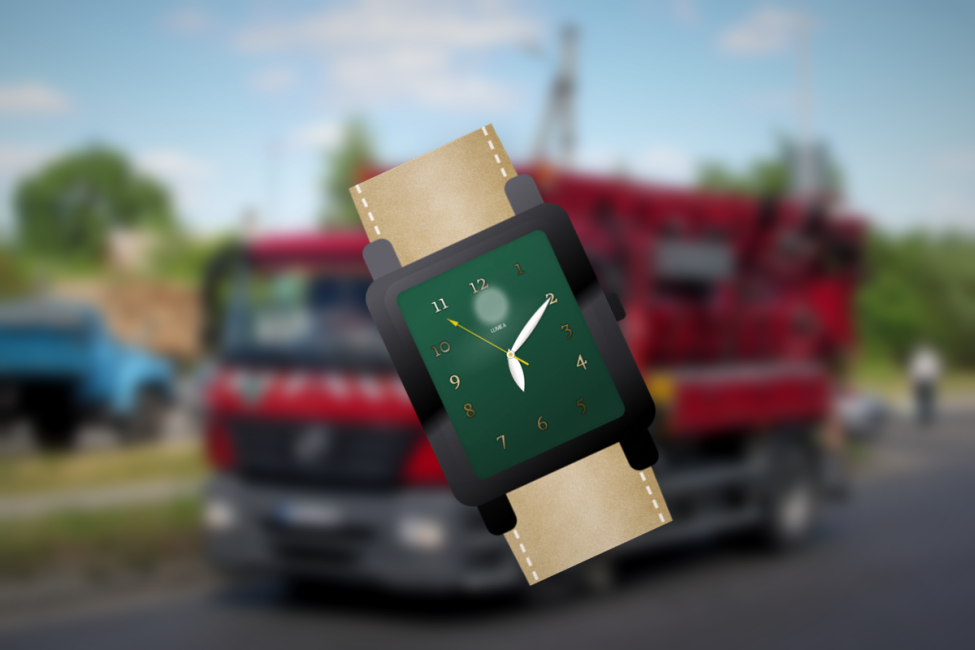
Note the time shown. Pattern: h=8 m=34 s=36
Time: h=6 m=9 s=54
